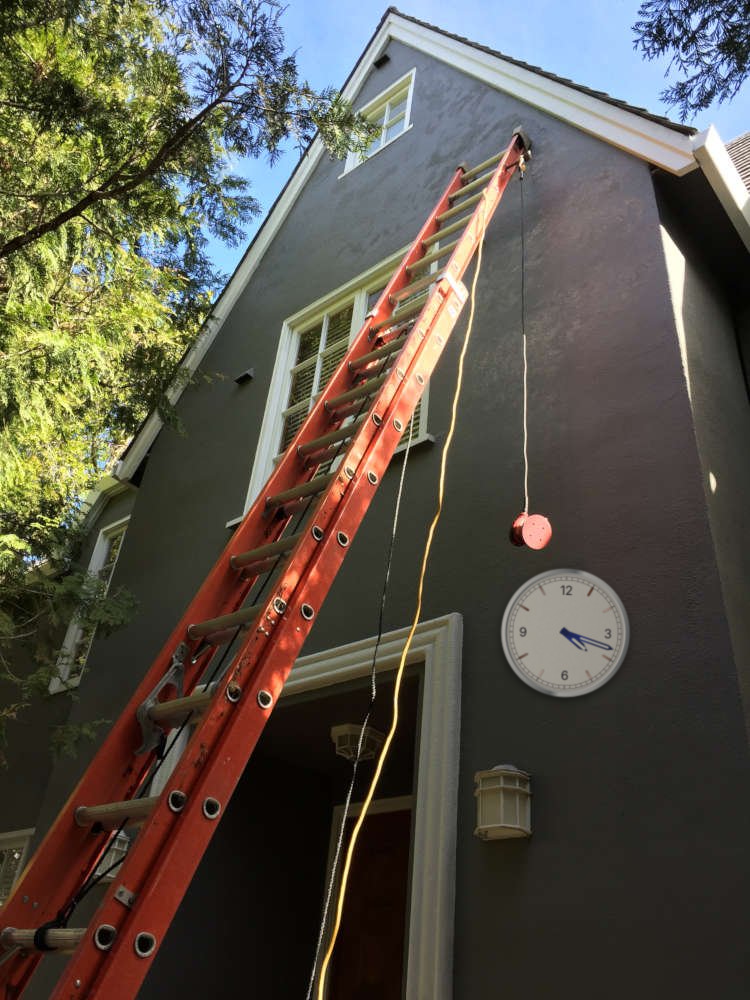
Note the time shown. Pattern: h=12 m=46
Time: h=4 m=18
